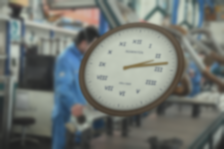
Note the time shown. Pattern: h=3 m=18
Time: h=2 m=13
